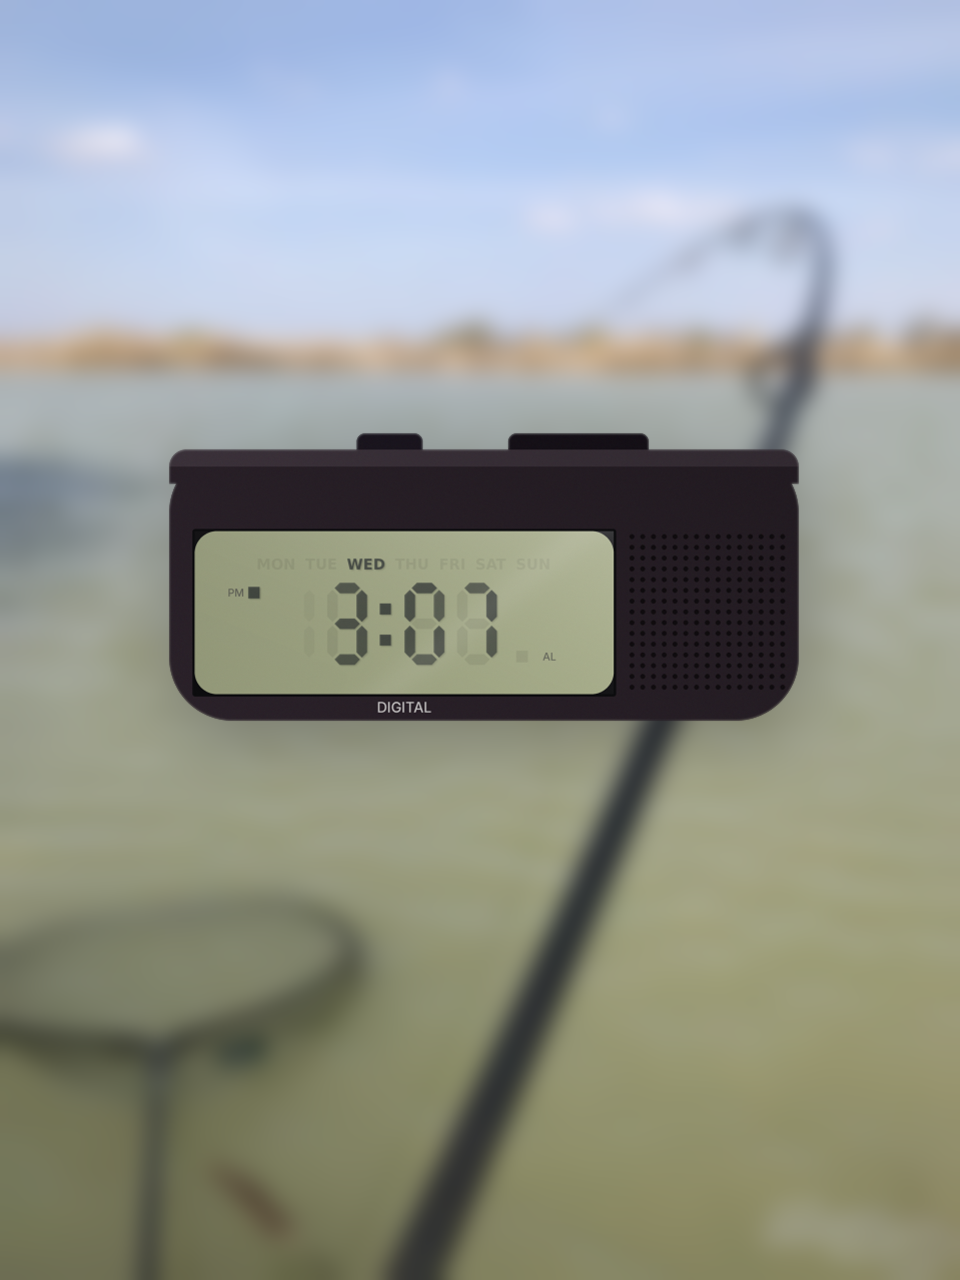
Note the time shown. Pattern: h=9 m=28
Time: h=3 m=7
